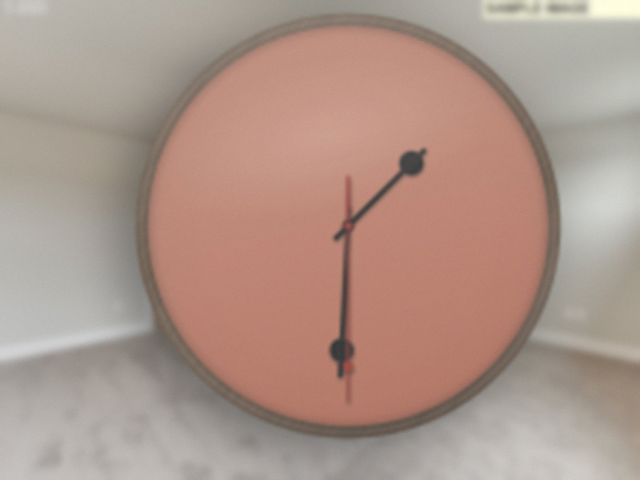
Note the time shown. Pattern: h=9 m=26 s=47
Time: h=1 m=30 s=30
